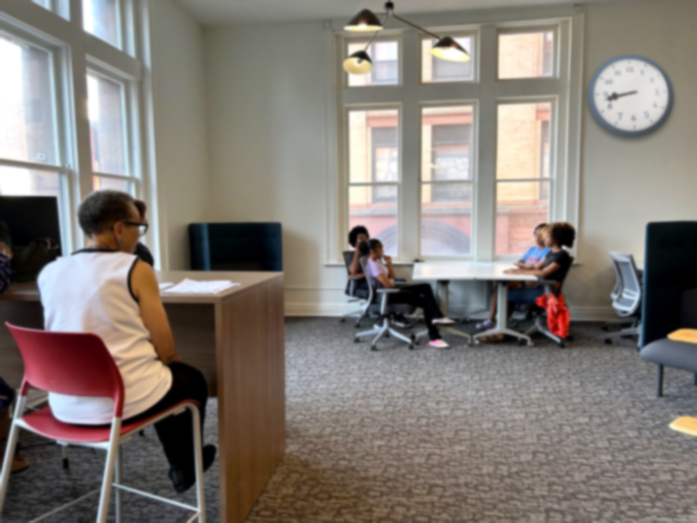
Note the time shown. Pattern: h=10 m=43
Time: h=8 m=43
